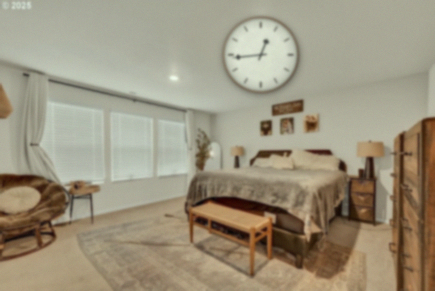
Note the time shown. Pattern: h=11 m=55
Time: h=12 m=44
